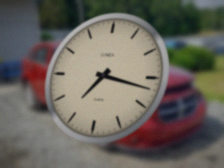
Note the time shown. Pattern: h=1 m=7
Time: h=7 m=17
